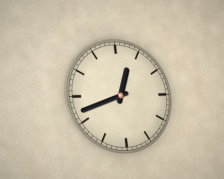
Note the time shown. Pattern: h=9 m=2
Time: h=12 m=42
